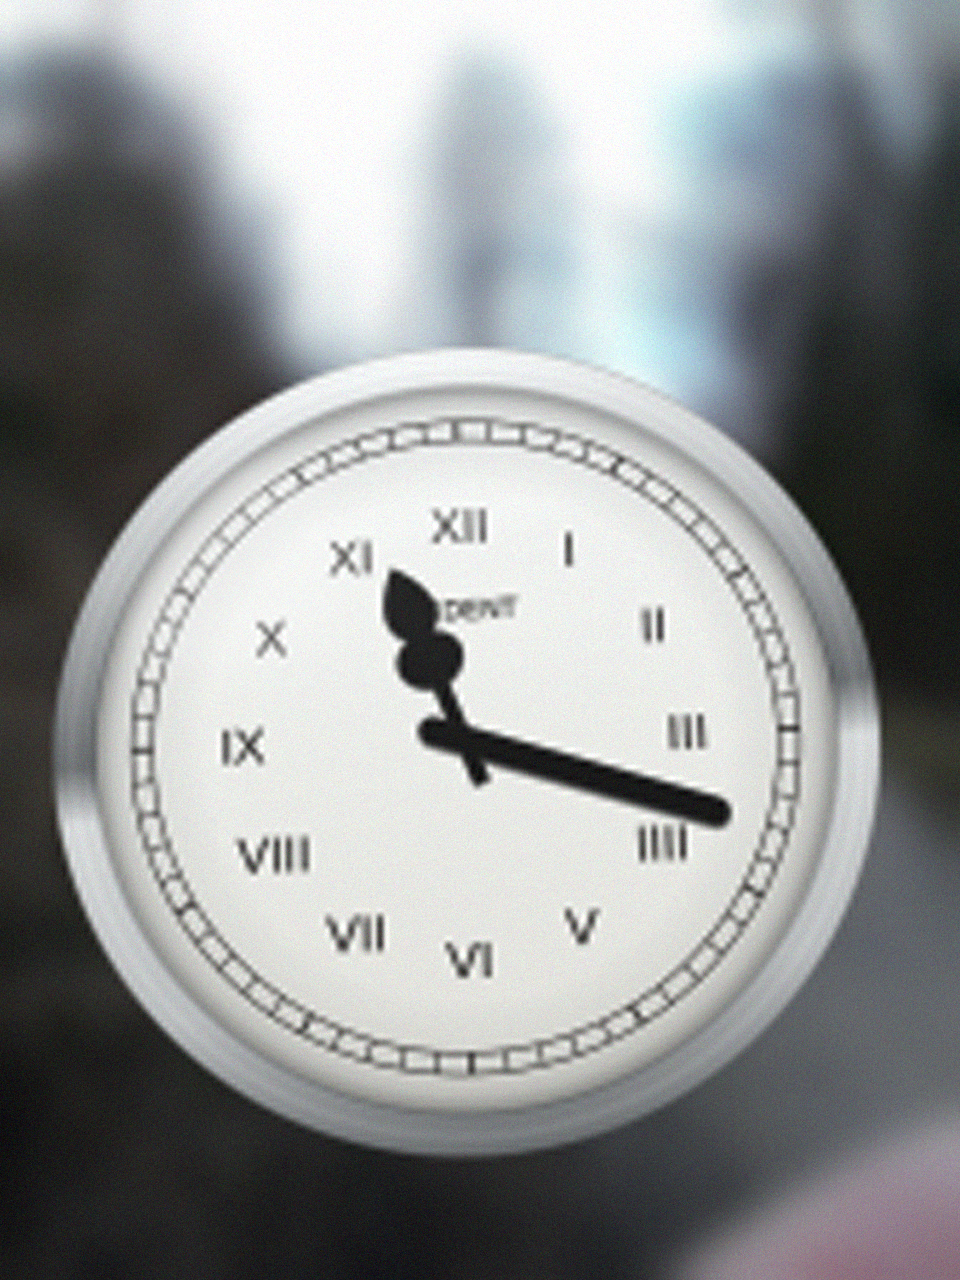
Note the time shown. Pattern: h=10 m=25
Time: h=11 m=18
